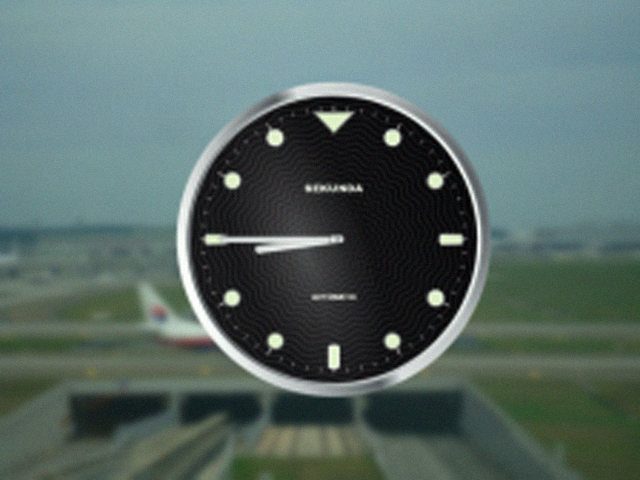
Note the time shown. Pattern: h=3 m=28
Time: h=8 m=45
